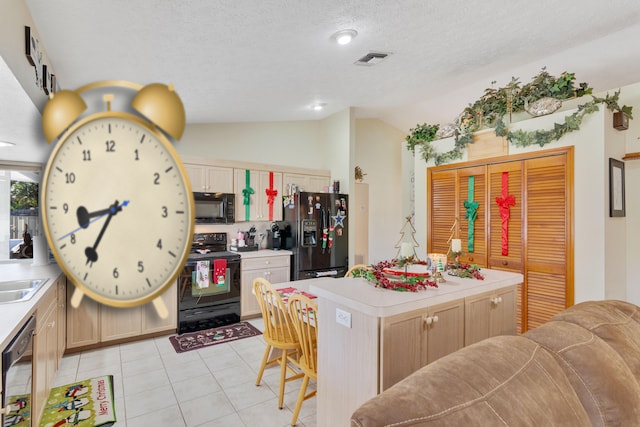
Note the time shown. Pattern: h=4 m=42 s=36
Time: h=8 m=35 s=41
